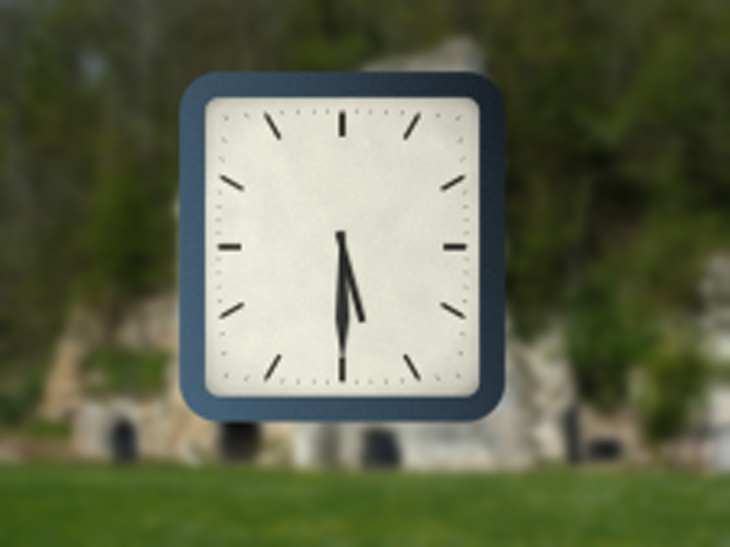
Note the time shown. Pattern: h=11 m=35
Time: h=5 m=30
